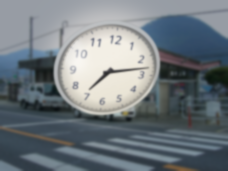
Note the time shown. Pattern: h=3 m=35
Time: h=7 m=13
